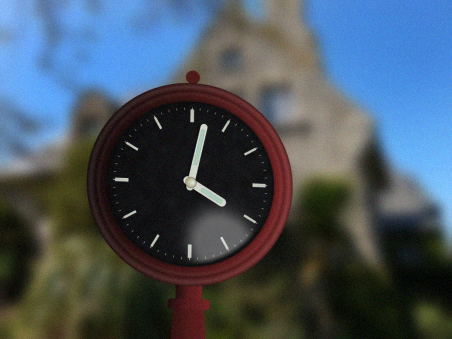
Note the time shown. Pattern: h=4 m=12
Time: h=4 m=2
